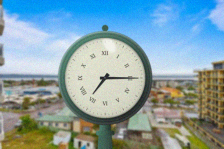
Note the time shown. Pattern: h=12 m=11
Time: h=7 m=15
